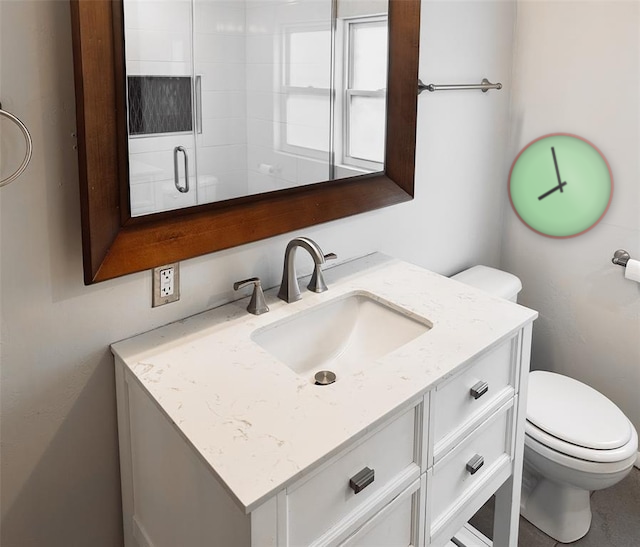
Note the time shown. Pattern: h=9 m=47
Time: h=7 m=58
